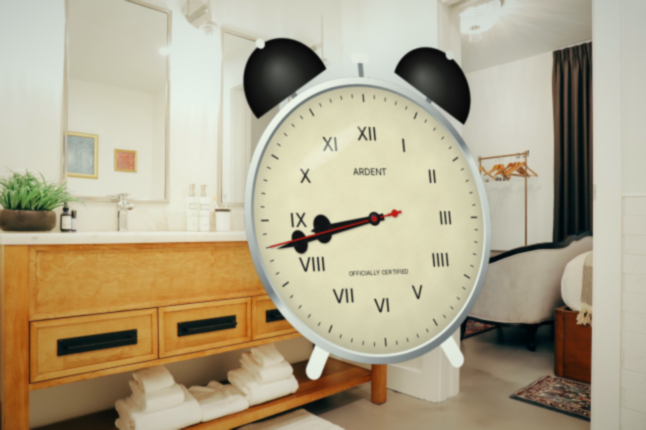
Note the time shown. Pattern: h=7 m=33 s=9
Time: h=8 m=42 s=43
